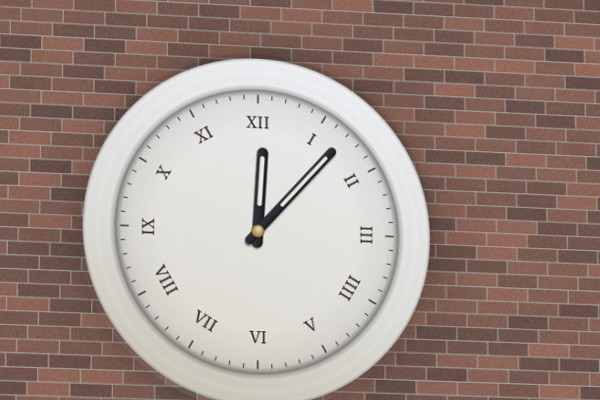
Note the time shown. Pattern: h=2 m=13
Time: h=12 m=7
